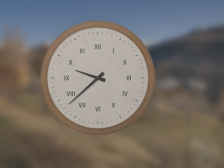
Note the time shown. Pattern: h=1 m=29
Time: h=9 m=38
